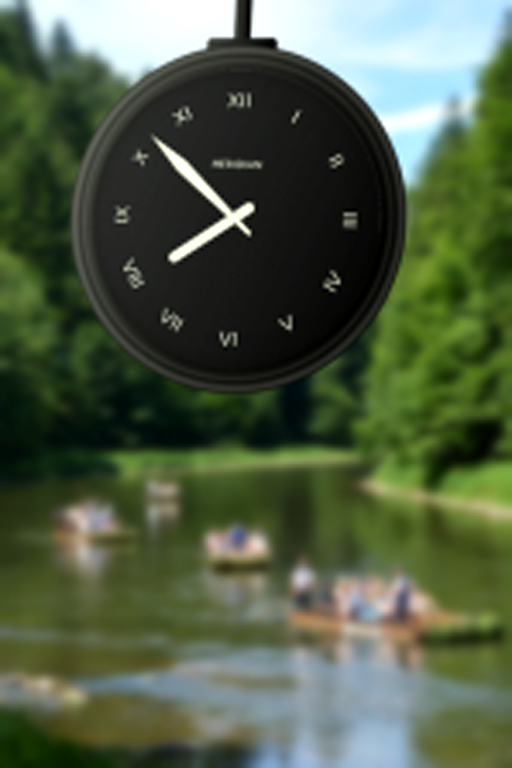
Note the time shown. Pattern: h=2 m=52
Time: h=7 m=52
